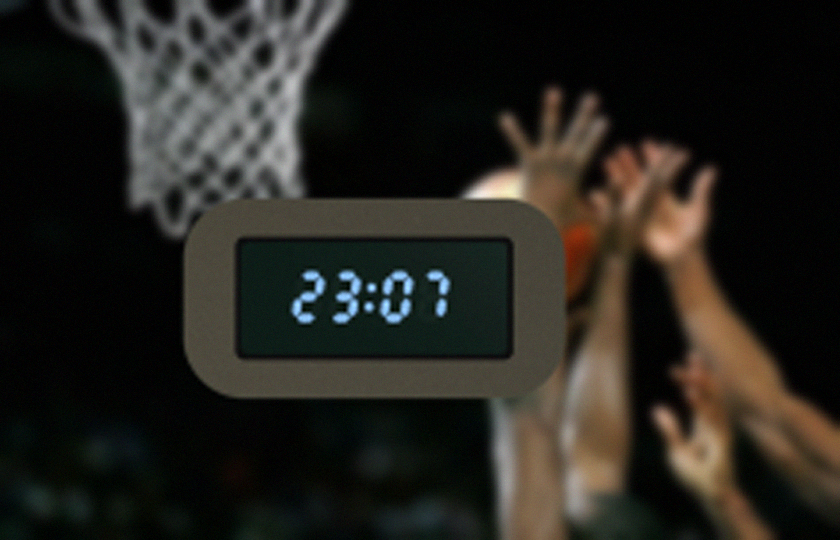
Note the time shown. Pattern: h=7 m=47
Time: h=23 m=7
